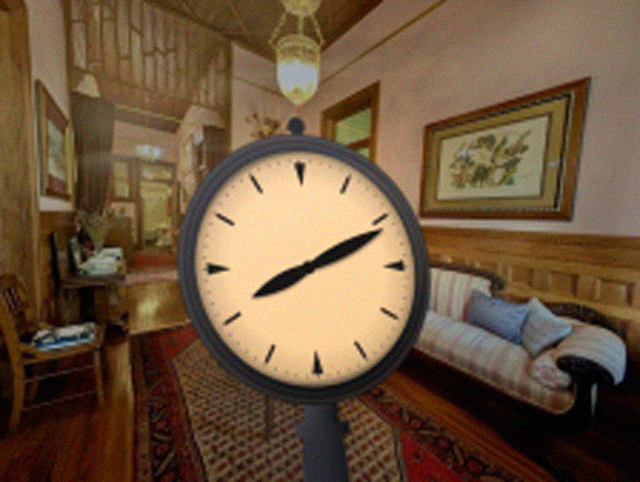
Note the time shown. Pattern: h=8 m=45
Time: h=8 m=11
